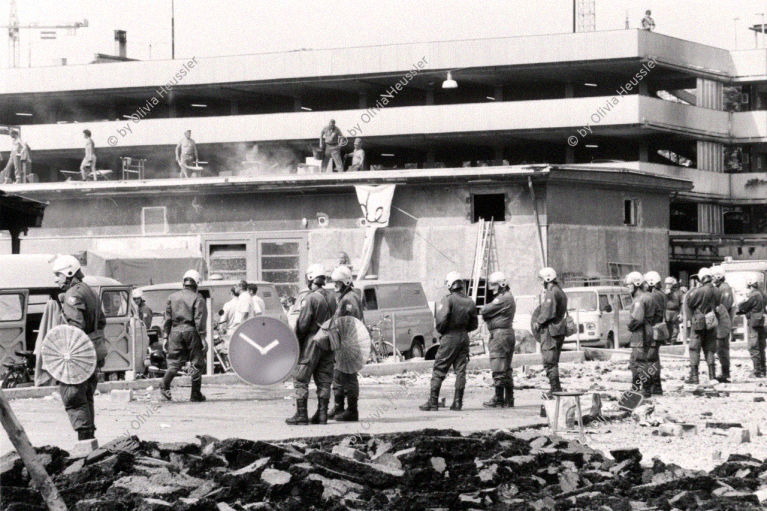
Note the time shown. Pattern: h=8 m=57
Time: h=1 m=51
